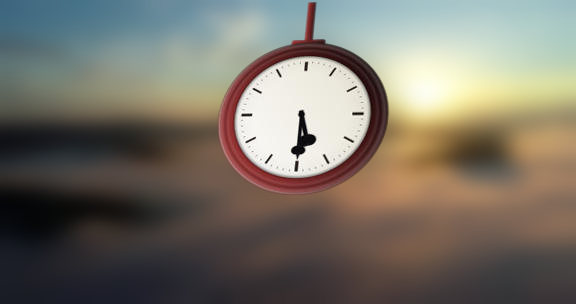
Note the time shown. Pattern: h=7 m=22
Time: h=5 m=30
